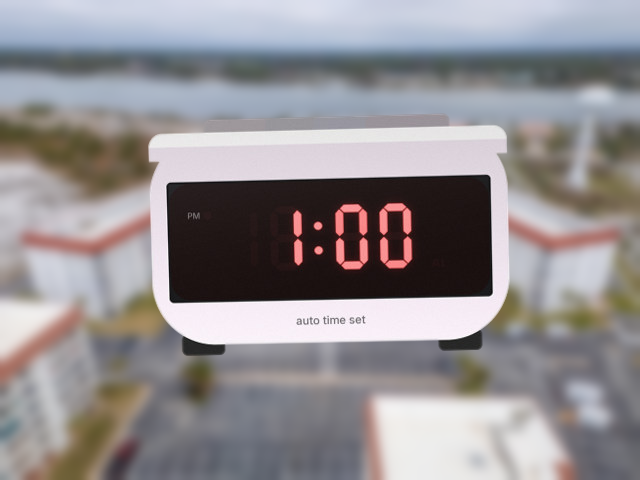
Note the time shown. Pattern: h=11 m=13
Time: h=1 m=0
